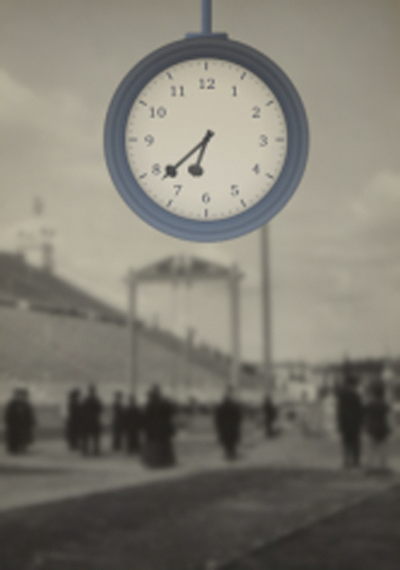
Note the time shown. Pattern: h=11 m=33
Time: h=6 m=38
